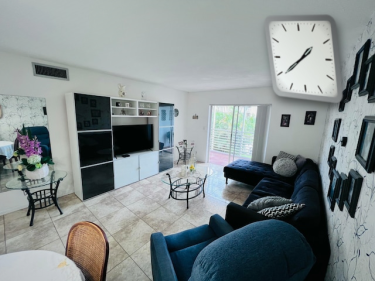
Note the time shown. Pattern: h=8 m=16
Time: h=1 m=39
